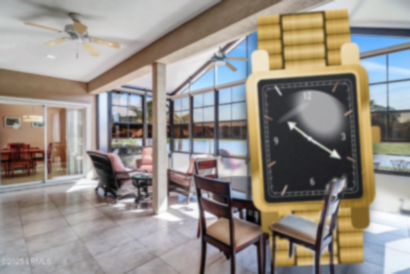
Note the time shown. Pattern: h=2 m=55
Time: h=10 m=21
